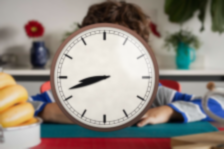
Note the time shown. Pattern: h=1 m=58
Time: h=8 m=42
